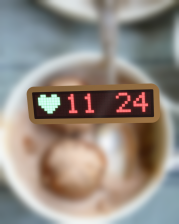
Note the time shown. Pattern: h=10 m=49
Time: h=11 m=24
